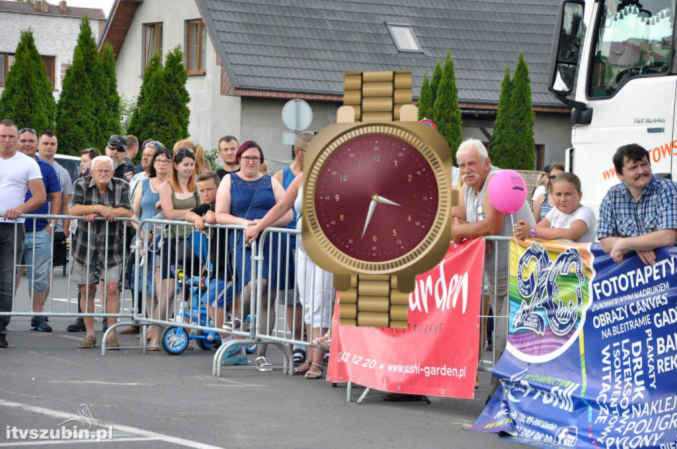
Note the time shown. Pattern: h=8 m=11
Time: h=3 m=33
